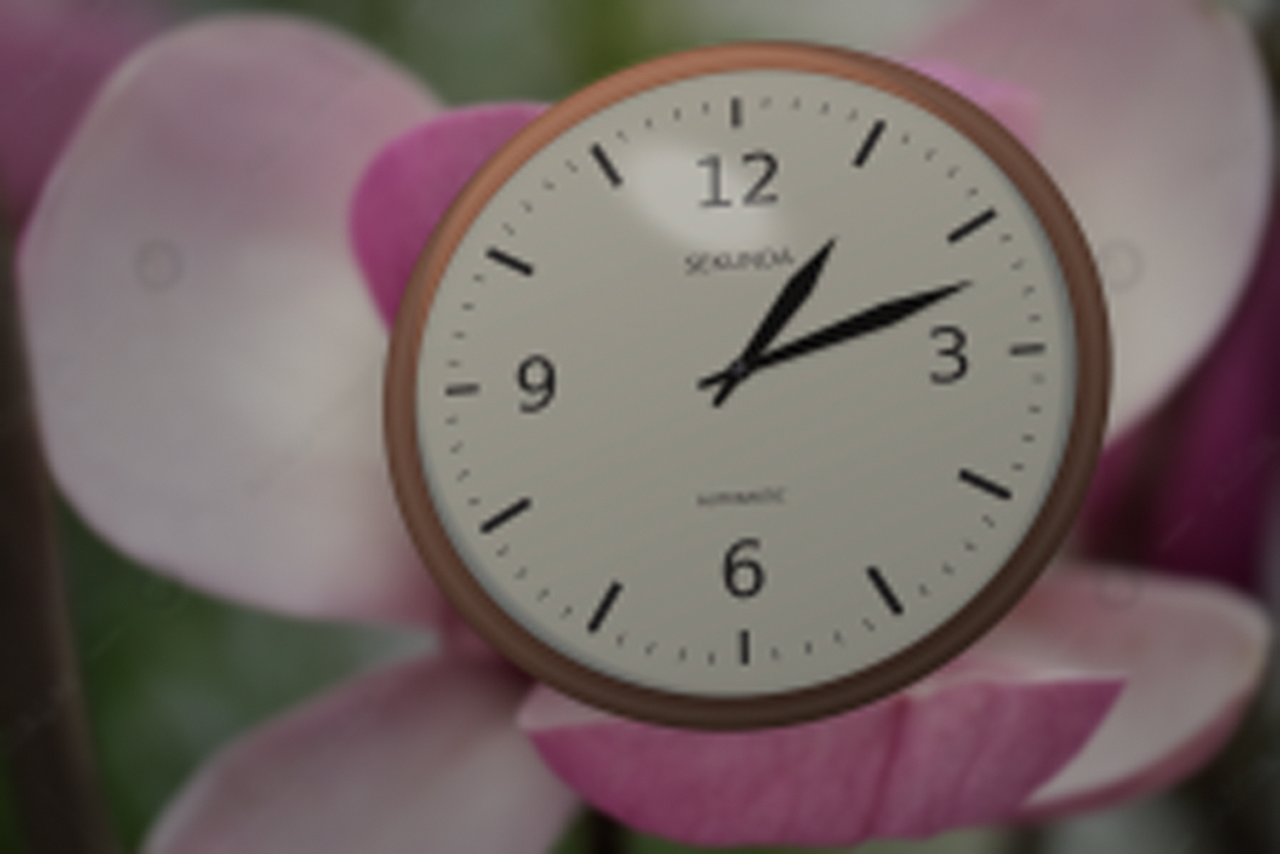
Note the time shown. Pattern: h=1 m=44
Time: h=1 m=12
